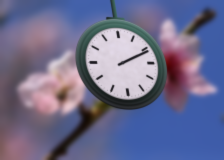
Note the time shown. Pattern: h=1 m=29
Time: h=2 m=11
